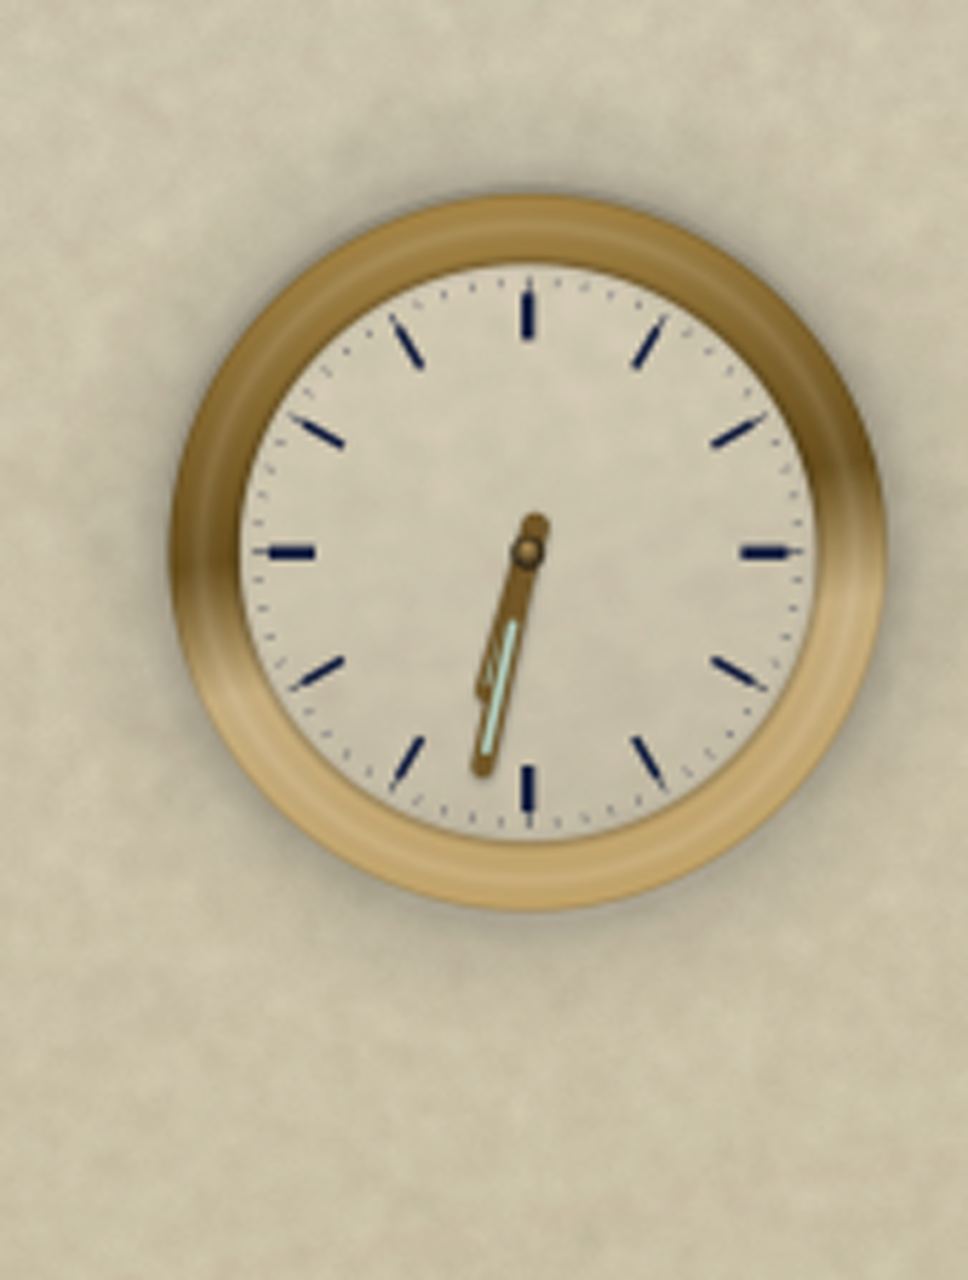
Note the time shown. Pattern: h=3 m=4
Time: h=6 m=32
